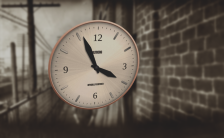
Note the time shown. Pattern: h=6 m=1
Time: h=3 m=56
